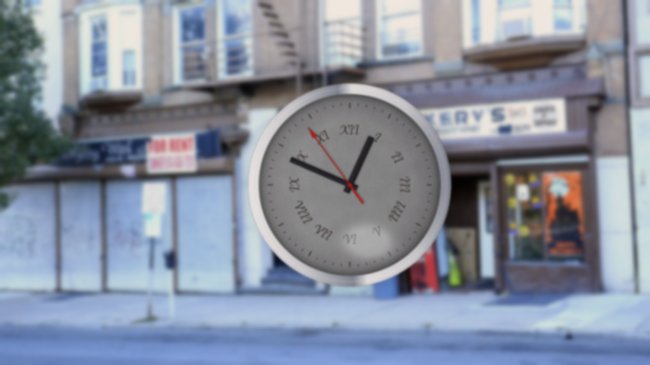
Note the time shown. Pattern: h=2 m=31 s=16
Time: h=12 m=48 s=54
